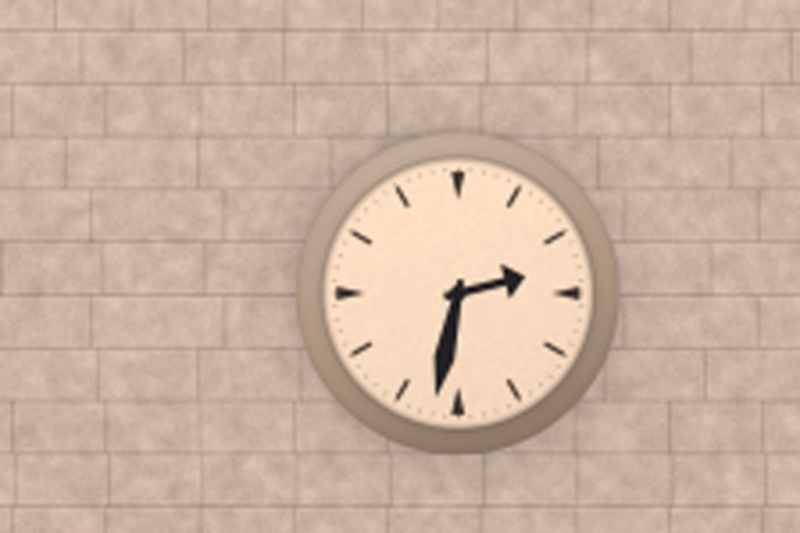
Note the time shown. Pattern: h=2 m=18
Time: h=2 m=32
